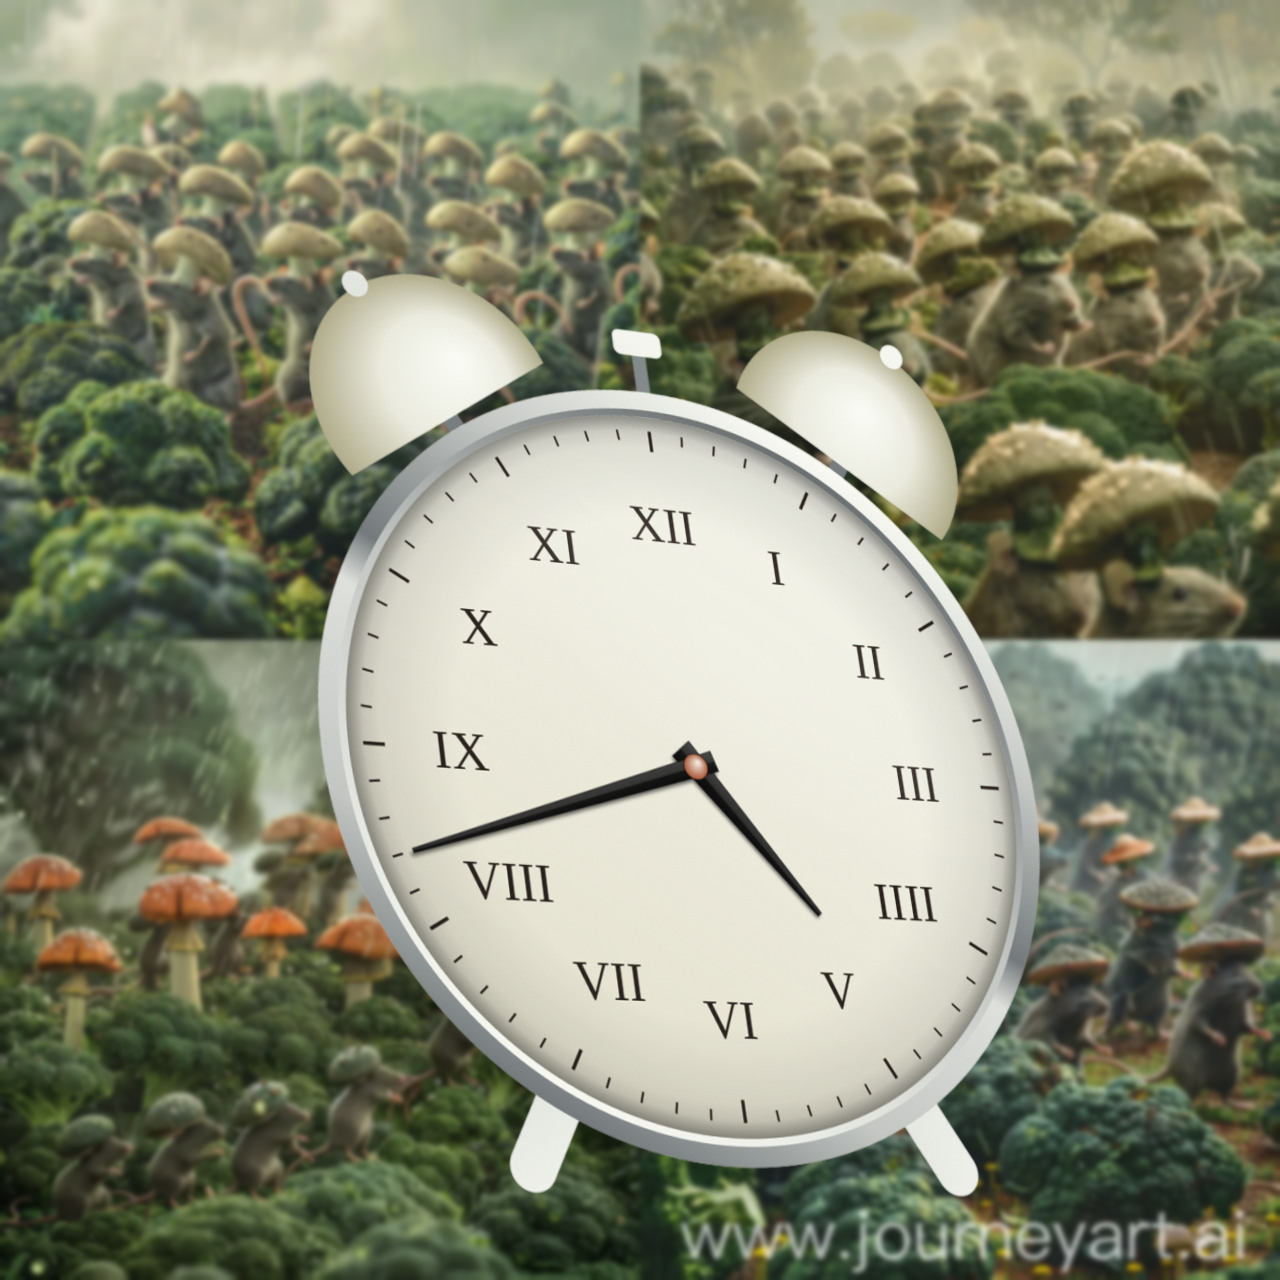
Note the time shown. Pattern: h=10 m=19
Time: h=4 m=42
